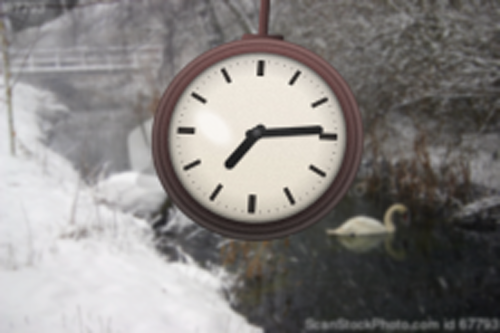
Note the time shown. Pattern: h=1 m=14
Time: h=7 m=14
